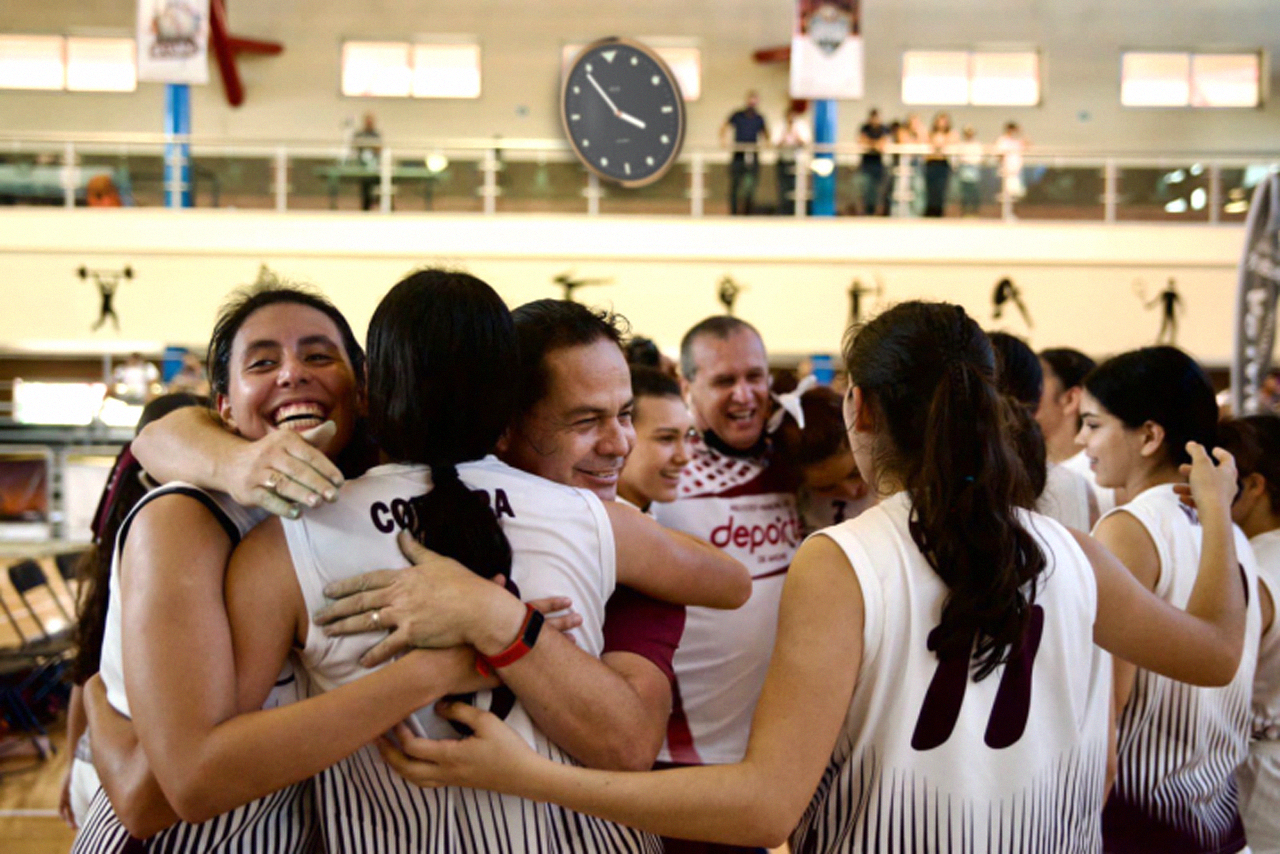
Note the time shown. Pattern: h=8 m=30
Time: h=3 m=54
